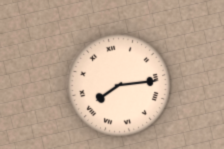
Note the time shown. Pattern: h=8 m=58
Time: h=8 m=16
